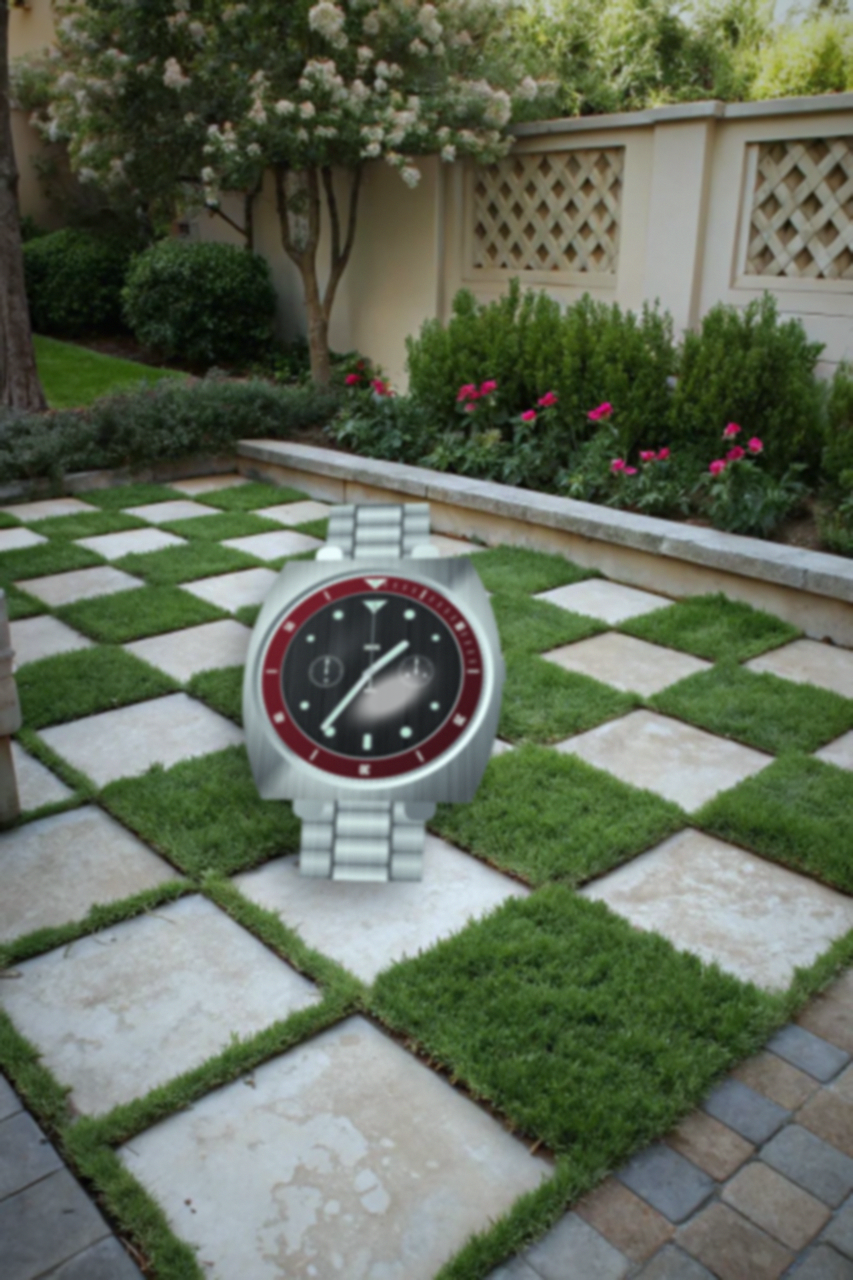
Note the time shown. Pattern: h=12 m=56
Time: h=1 m=36
